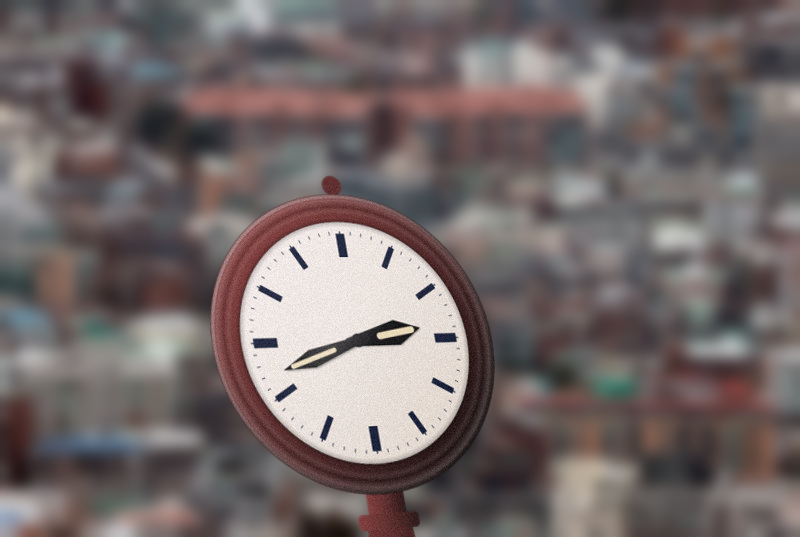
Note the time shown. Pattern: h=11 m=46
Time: h=2 m=42
